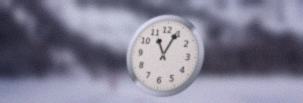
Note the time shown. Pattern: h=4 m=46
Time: h=11 m=4
